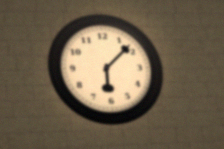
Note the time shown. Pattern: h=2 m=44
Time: h=6 m=8
